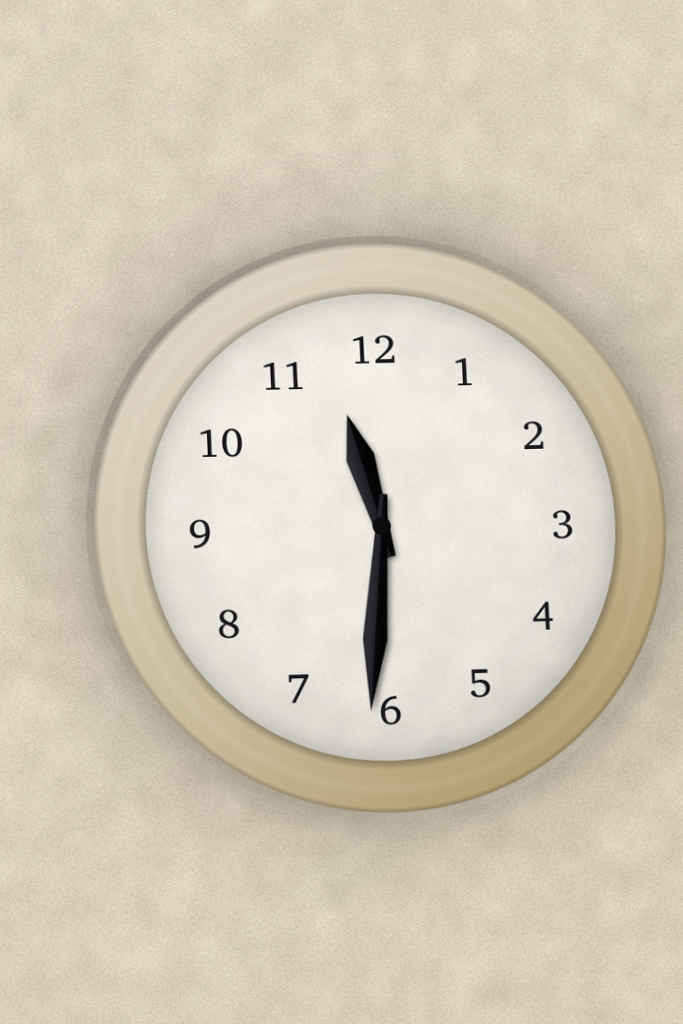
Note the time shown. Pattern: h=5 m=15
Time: h=11 m=31
